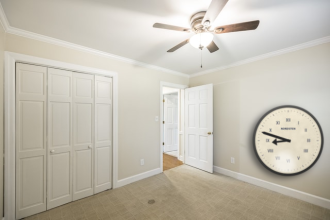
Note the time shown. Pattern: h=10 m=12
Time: h=8 m=48
